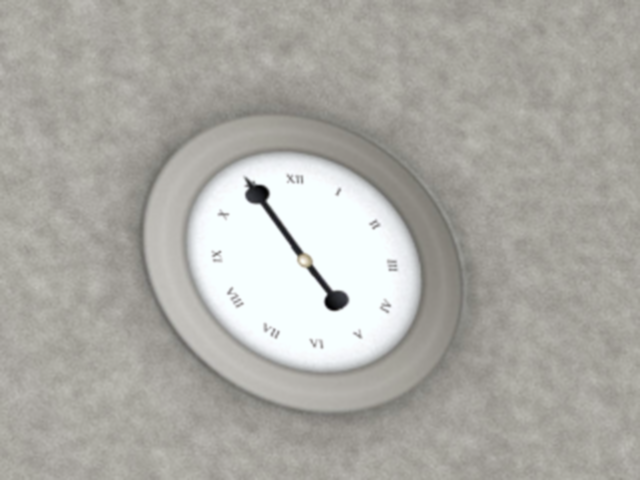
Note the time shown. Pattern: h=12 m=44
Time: h=4 m=55
